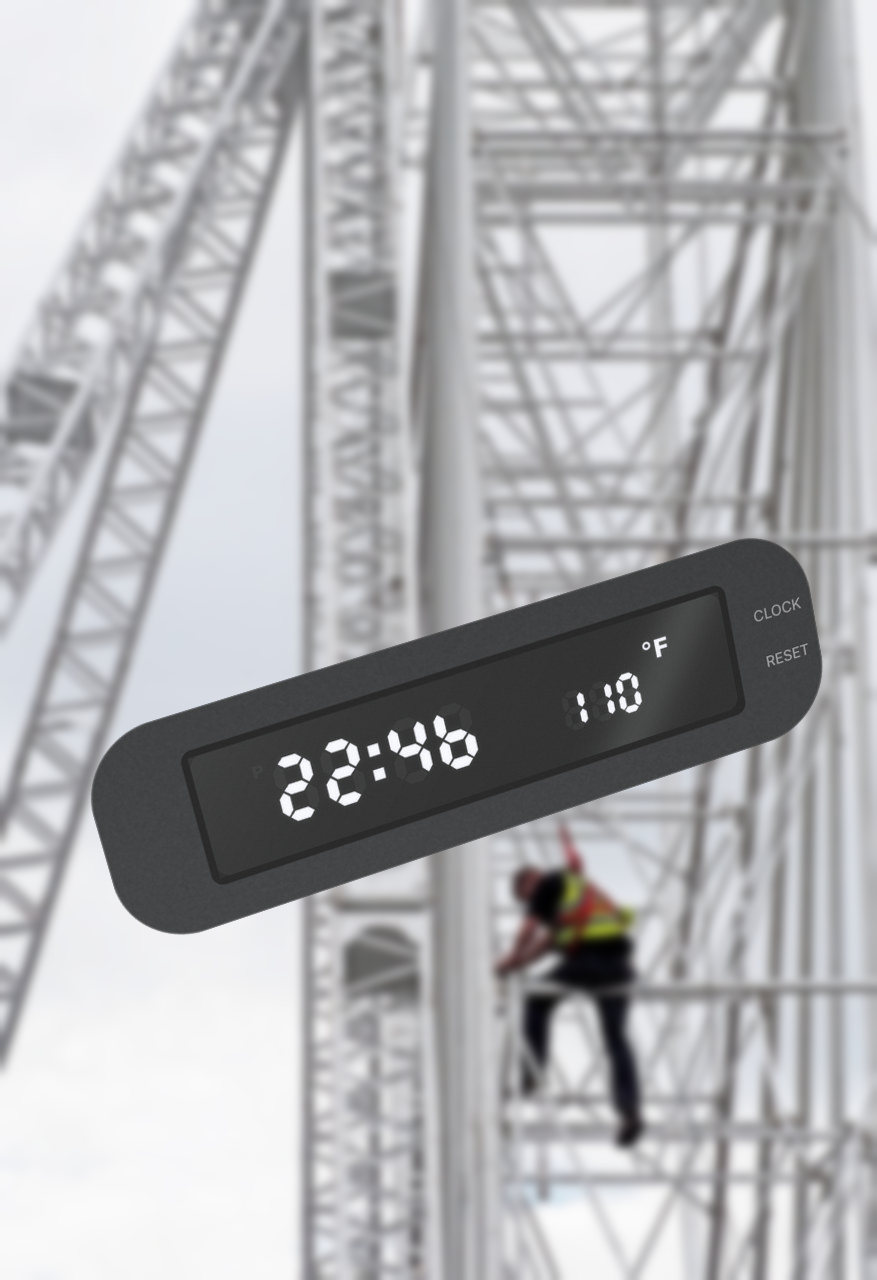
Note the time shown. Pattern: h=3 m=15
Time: h=22 m=46
